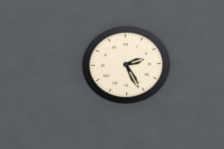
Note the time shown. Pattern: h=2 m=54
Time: h=2 m=26
